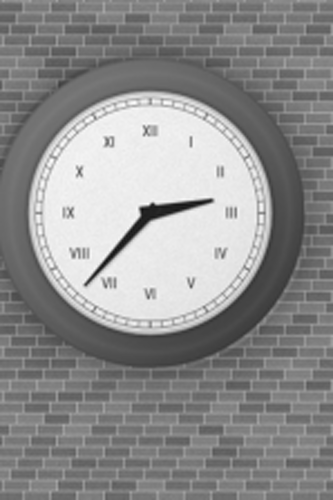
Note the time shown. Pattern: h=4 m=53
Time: h=2 m=37
